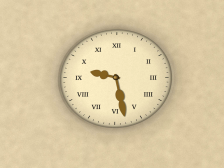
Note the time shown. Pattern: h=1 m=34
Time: h=9 m=28
